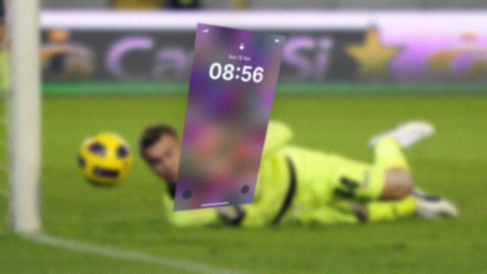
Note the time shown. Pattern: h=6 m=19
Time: h=8 m=56
